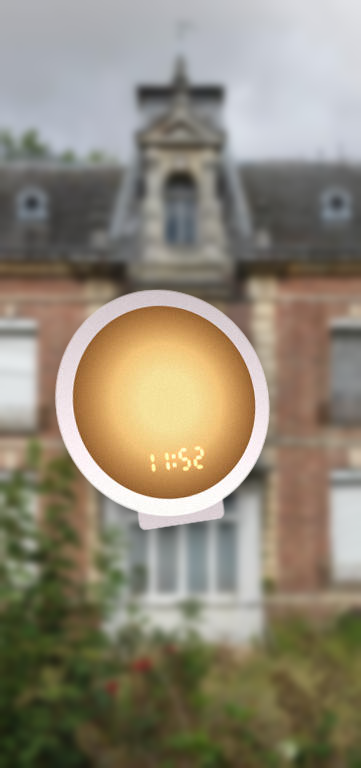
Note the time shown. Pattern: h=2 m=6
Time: h=11 m=52
